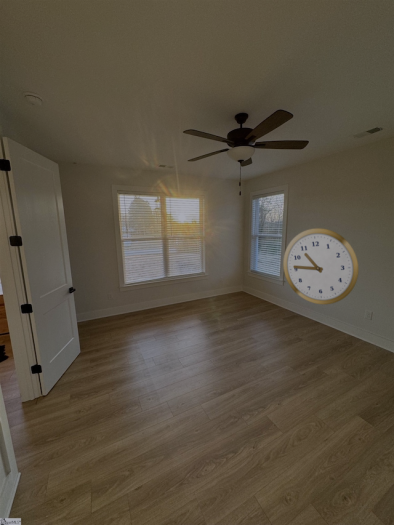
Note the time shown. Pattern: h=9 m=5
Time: h=10 m=46
